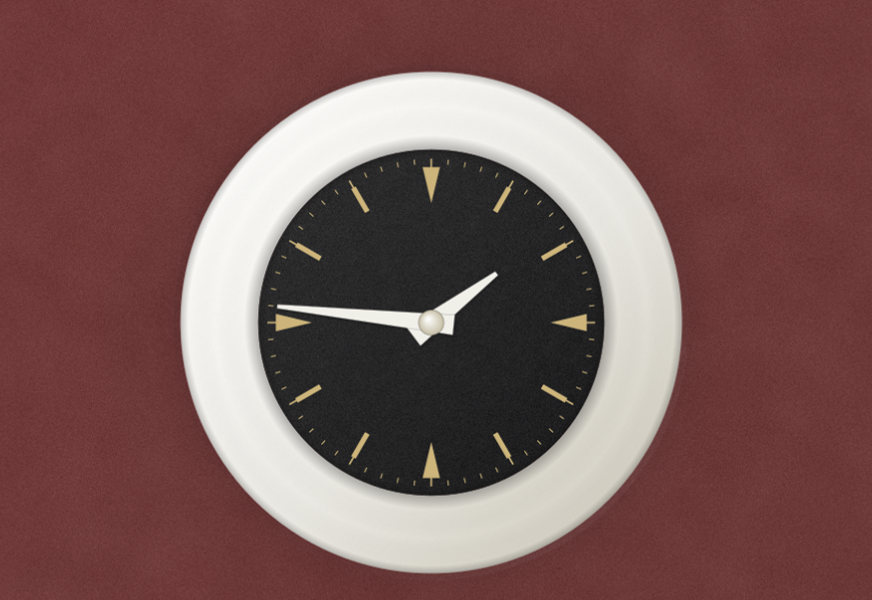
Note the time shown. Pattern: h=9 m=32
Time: h=1 m=46
